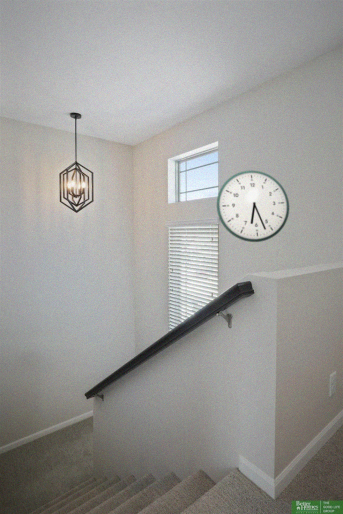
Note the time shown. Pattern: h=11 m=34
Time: h=6 m=27
